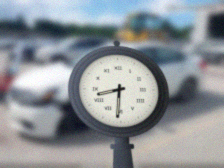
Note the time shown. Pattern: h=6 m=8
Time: h=8 m=31
